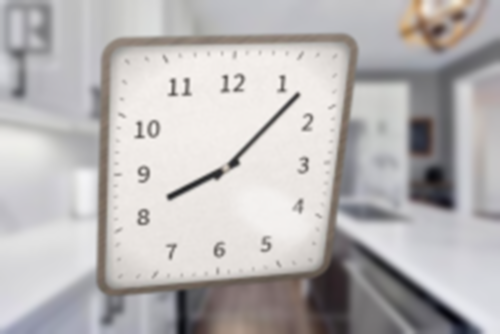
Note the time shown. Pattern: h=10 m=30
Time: h=8 m=7
